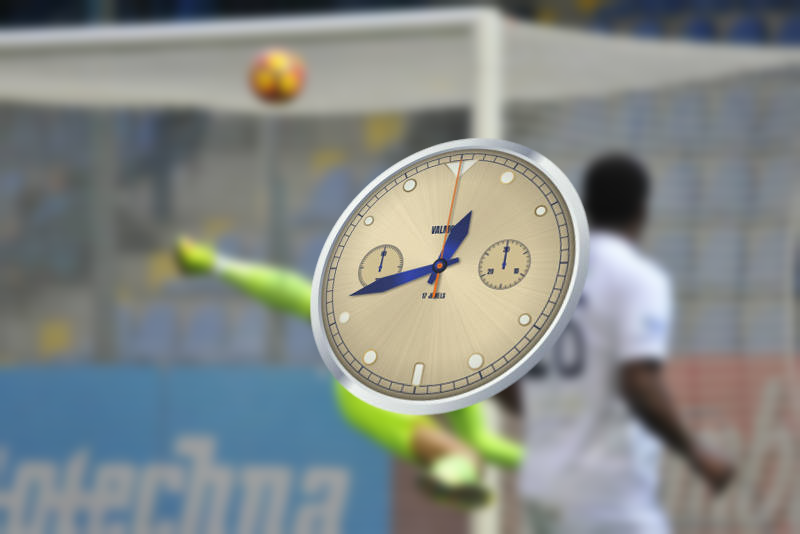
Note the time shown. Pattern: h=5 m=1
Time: h=12 m=42
